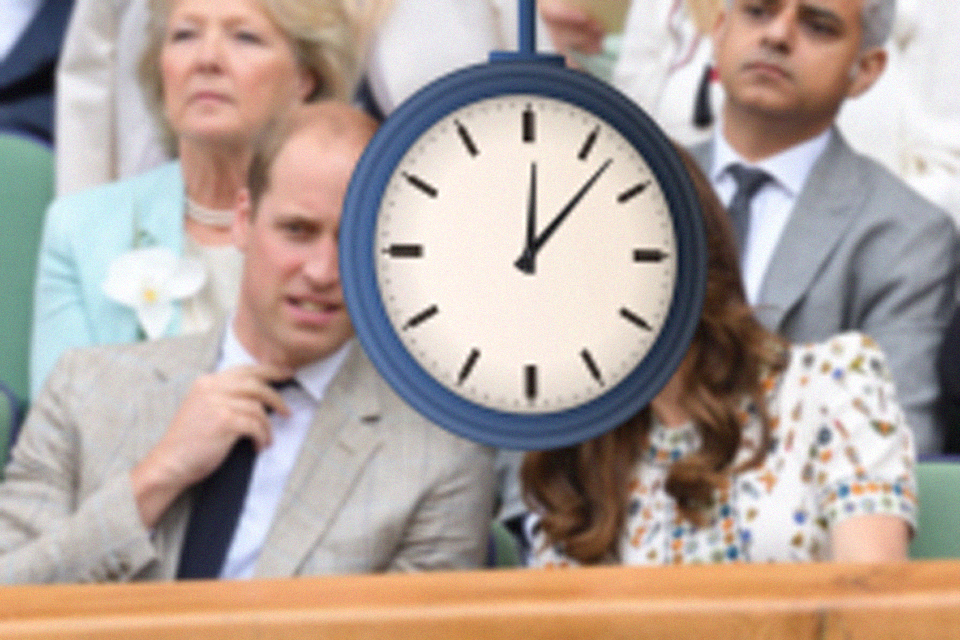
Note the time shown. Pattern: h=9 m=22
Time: h=12 m=7
